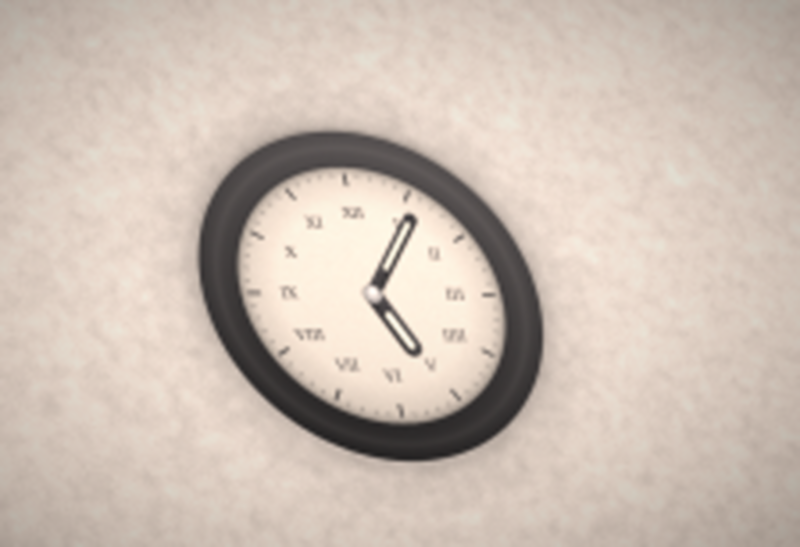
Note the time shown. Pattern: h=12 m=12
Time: h=5 m=6
